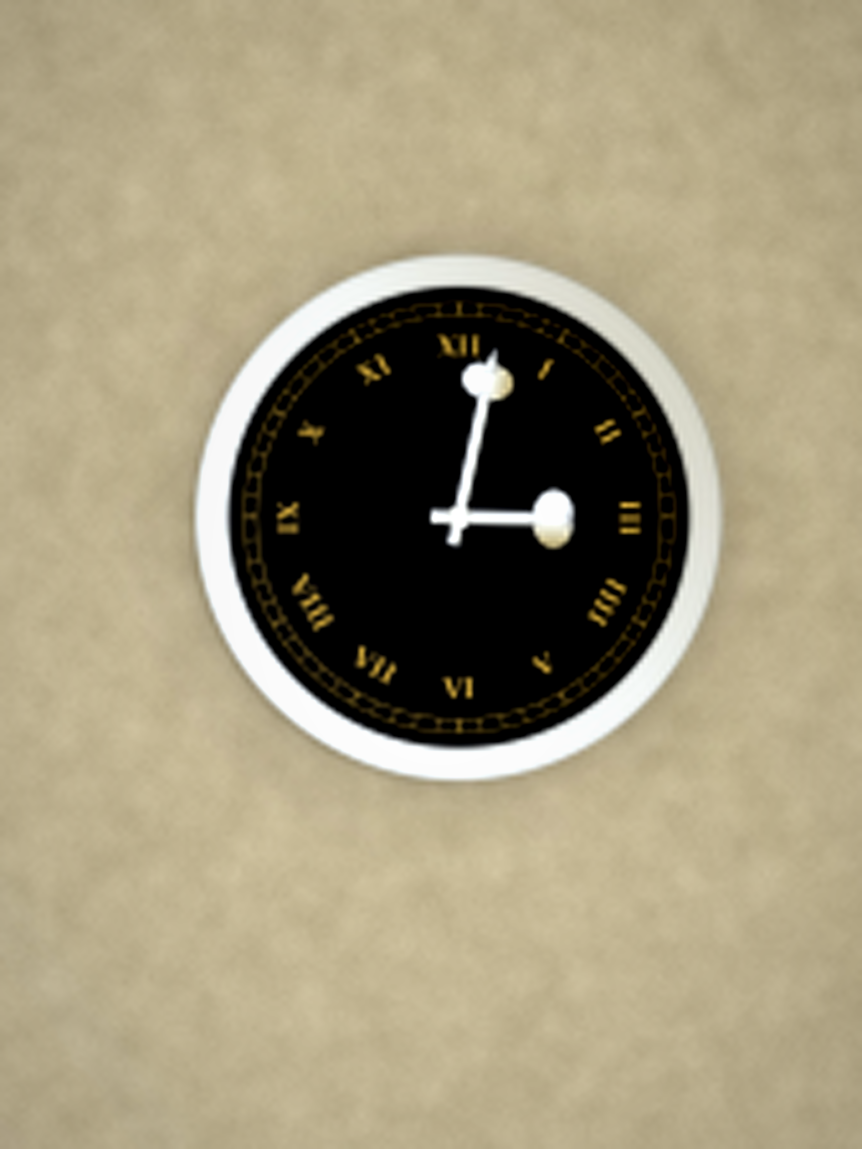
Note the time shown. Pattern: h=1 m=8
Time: h=3 m=2
